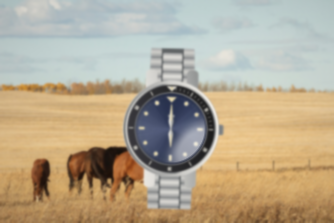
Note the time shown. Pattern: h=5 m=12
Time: h=6 m=0
